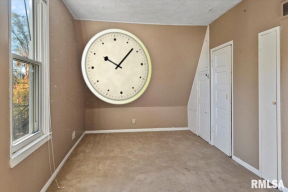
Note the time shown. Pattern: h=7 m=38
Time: h=10 m=8
